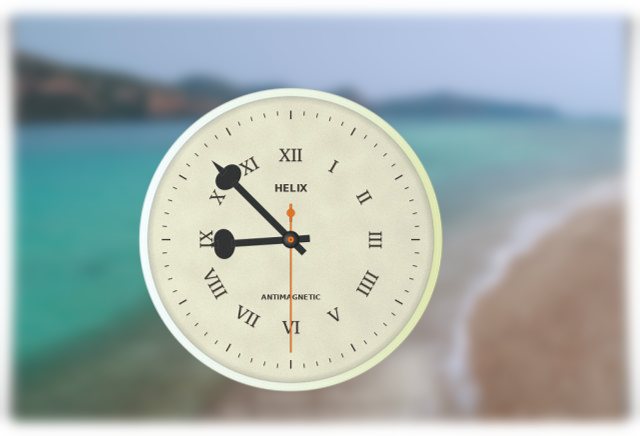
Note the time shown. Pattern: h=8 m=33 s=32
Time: h=8 m=52 s=30
